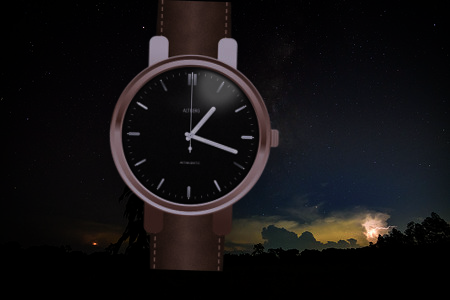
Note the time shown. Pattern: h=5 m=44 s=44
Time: h=1 m=18 s=0
